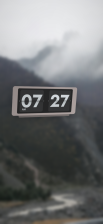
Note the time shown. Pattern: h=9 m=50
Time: h=7 m=27
